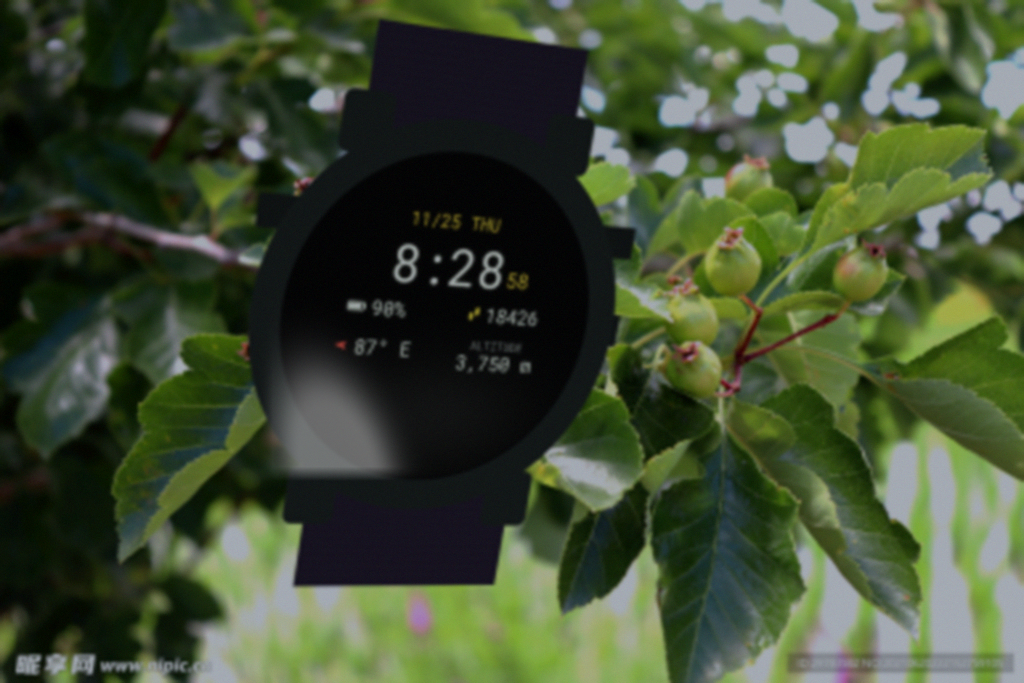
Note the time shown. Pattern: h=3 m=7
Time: h=8 m=28
